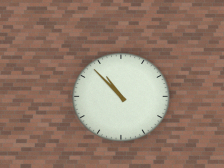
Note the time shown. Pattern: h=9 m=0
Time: h=10 m=53
